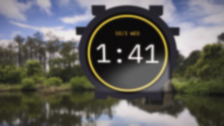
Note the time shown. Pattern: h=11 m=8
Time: h=1 m=41
